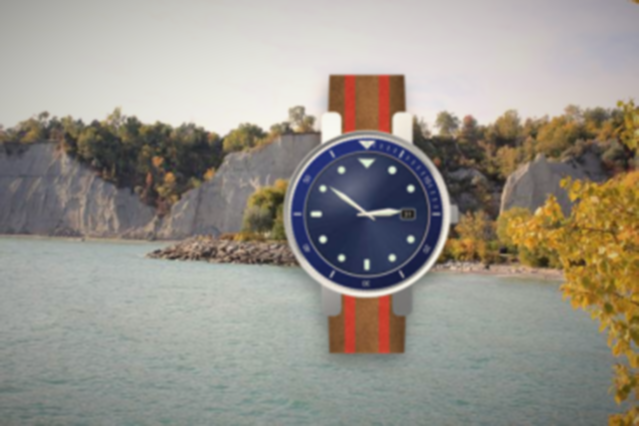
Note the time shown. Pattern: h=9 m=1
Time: h=2 m=51
